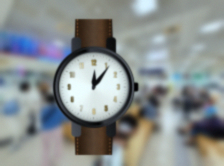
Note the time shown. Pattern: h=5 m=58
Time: h=12 m=6
